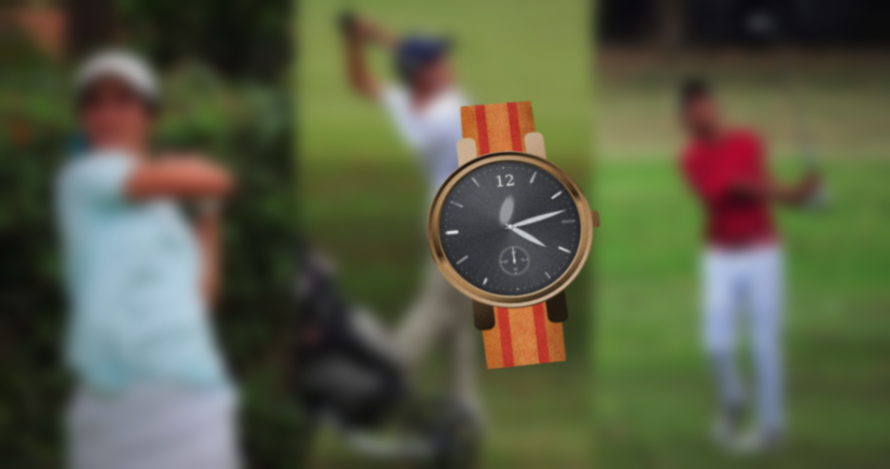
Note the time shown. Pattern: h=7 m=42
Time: h=4 m=13
